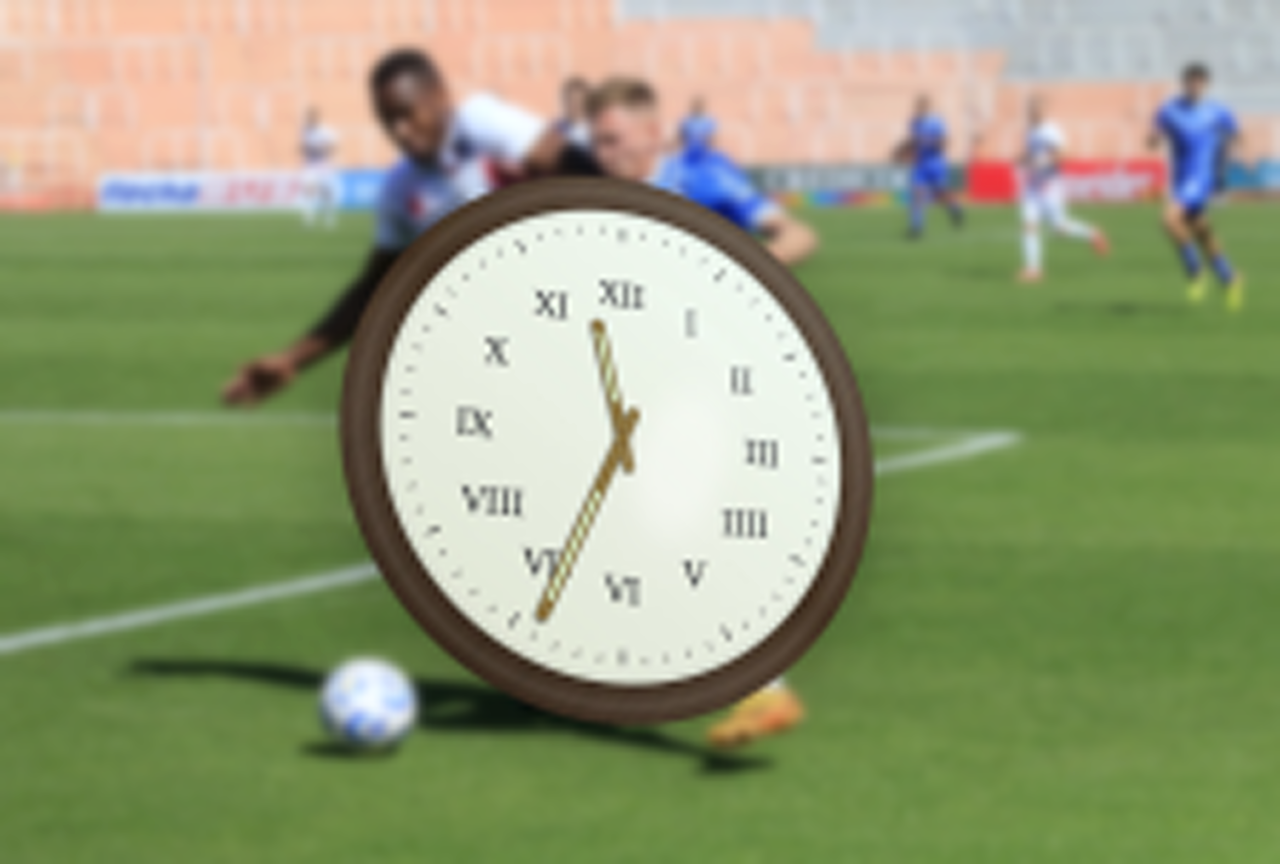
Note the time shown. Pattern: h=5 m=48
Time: h=11 m=34
